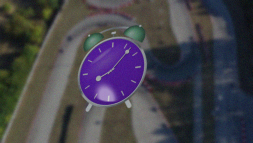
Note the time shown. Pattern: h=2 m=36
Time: h=8 m=7
